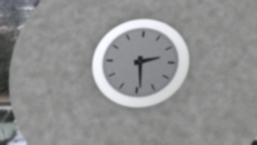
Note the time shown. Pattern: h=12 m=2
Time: h=2 m=29
